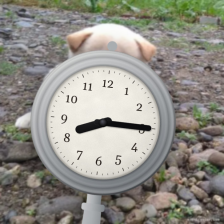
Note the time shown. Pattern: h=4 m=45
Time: h=8 m=15
